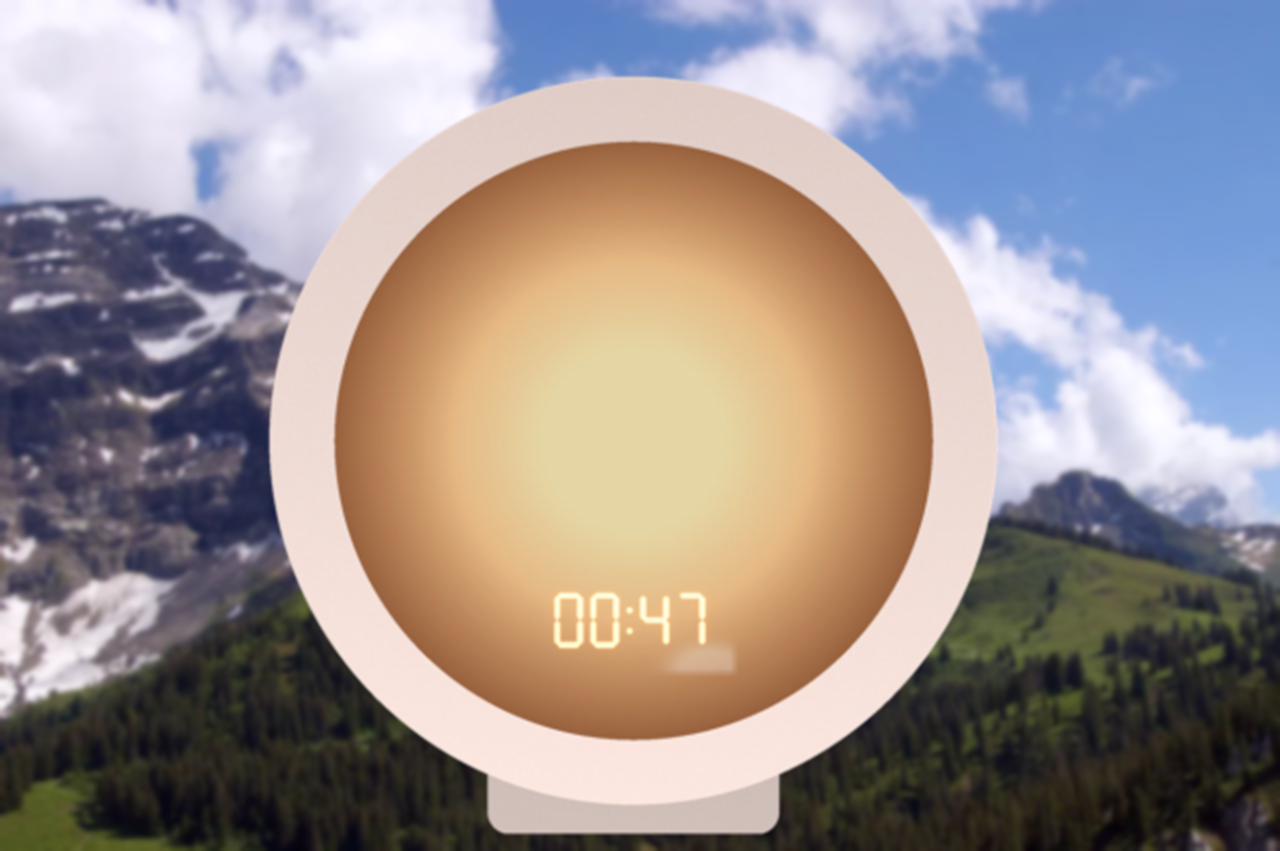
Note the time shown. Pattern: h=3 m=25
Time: h=0 m=47
